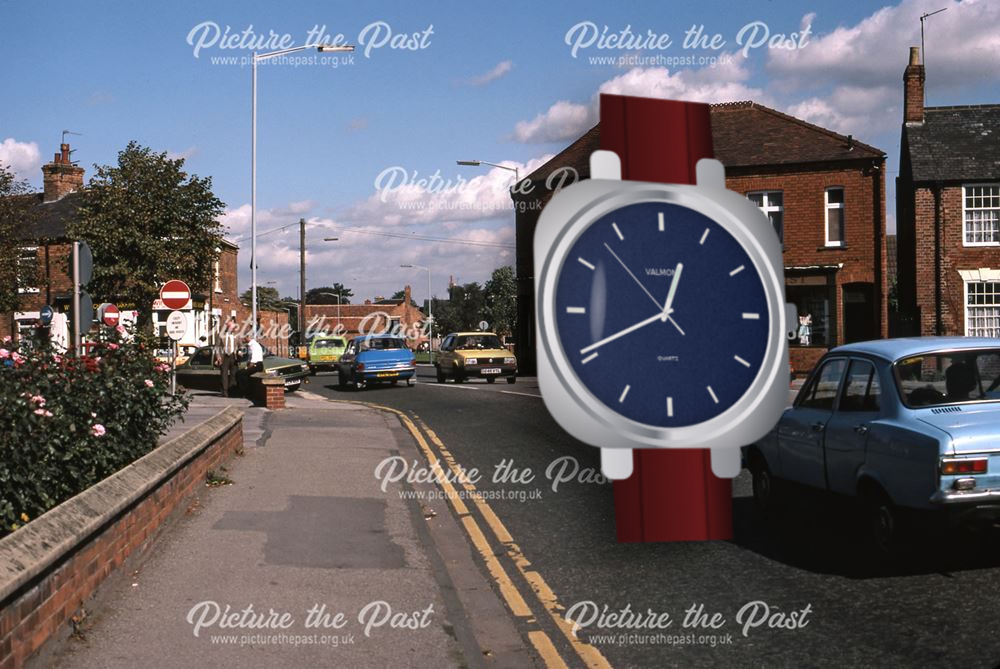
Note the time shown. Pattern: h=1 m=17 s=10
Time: h=12 m=40 s=53
